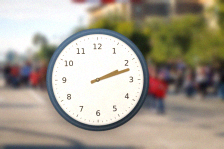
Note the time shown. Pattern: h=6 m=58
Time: h=2 m=12
